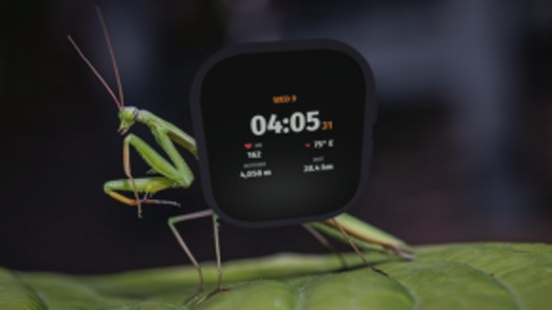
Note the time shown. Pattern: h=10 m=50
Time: h=4 m=5
